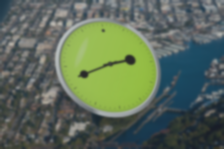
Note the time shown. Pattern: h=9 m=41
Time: h=2 m=42
